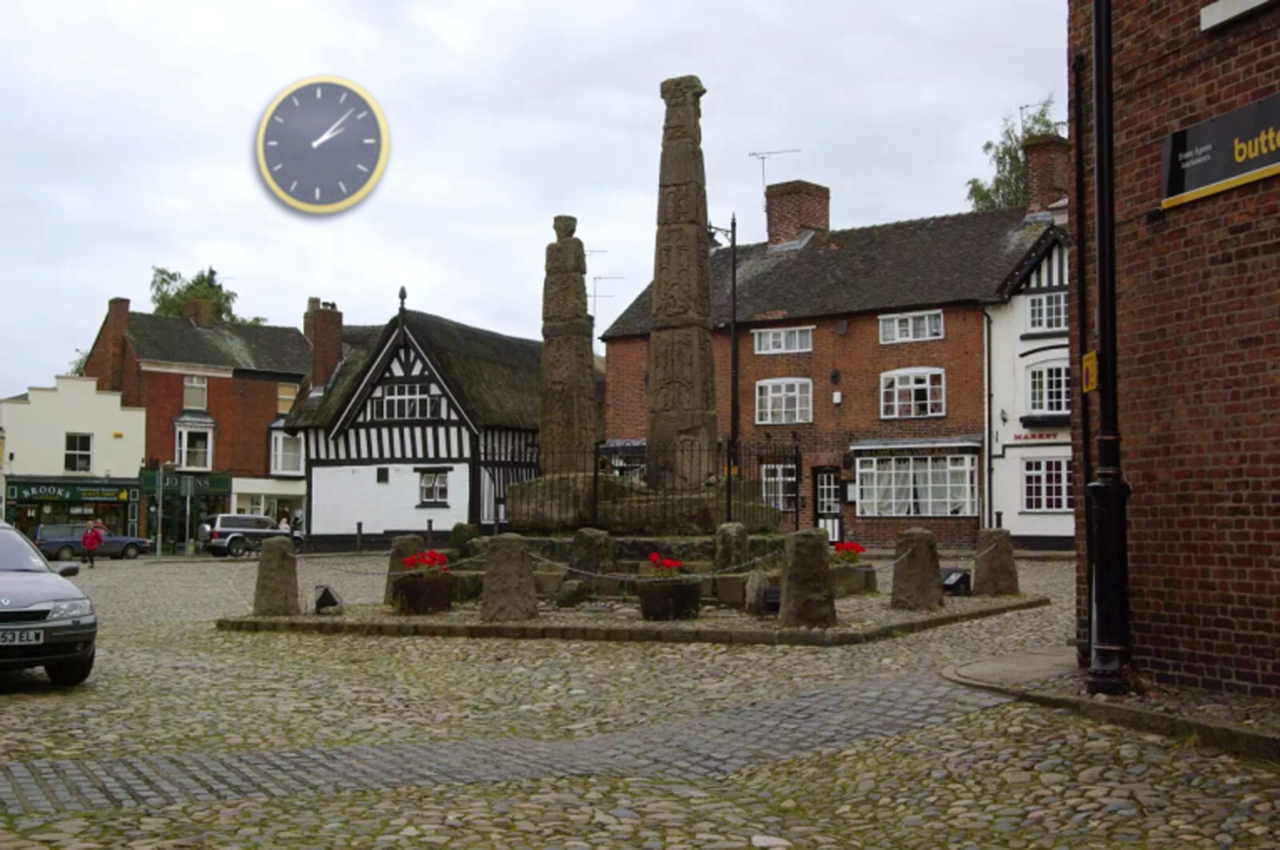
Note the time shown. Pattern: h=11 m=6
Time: h=2 m=8
